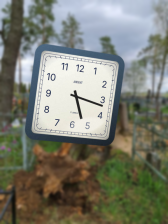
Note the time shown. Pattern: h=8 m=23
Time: h=5 m=17
